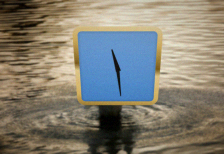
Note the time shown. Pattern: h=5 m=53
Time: h=11 m=29
